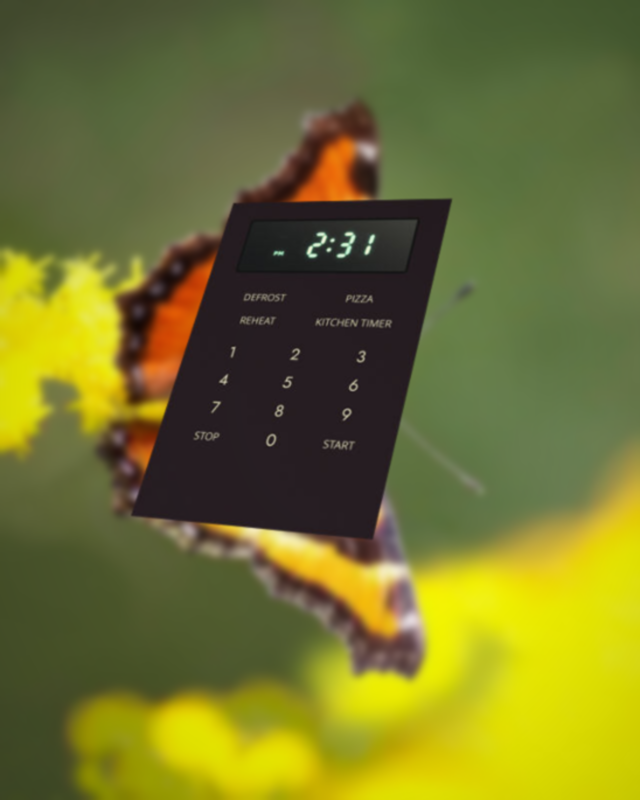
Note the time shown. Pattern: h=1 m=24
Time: h=2 m=31
